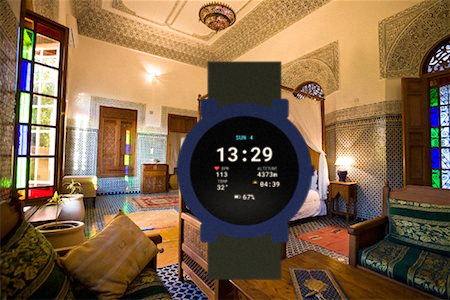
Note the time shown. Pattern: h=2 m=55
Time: h=13 m=29
